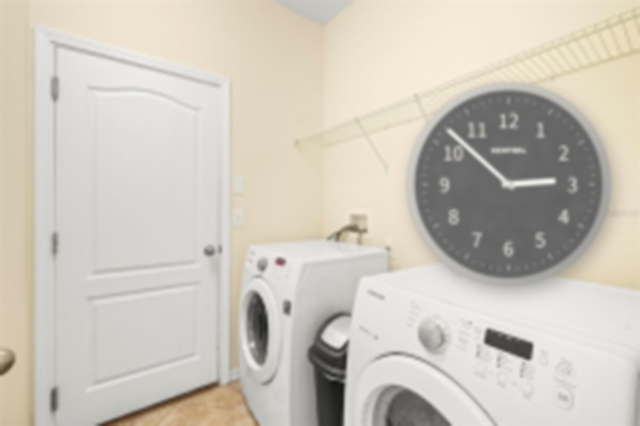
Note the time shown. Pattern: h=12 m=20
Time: h=2 m=52
